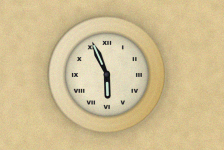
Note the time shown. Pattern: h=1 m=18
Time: h=5 m=56
